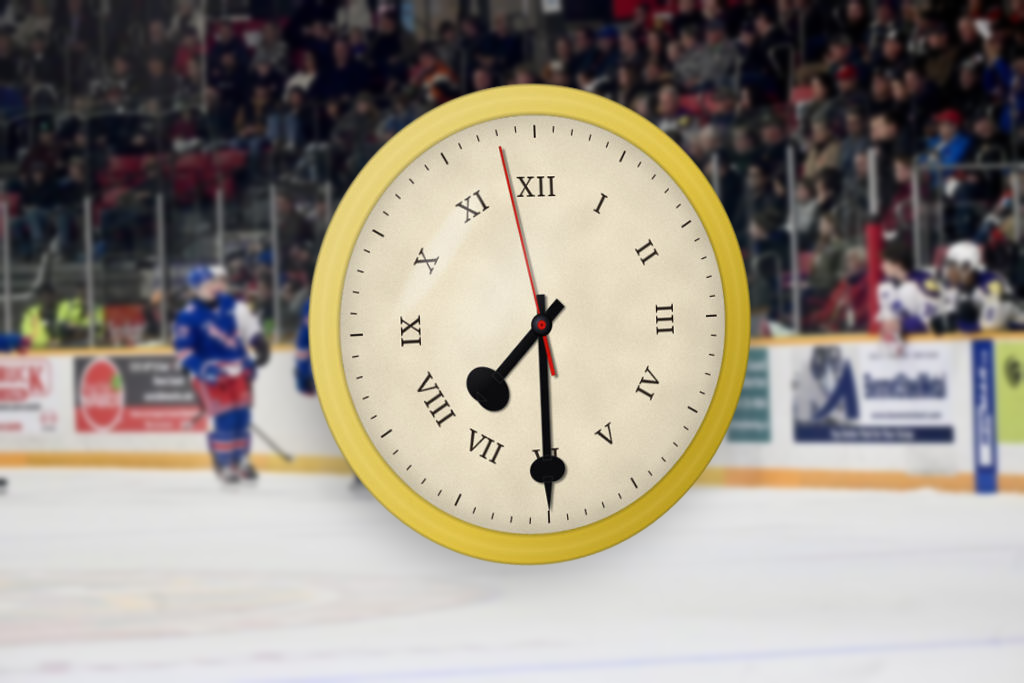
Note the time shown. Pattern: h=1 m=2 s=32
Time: h=7 m=29 s=58
